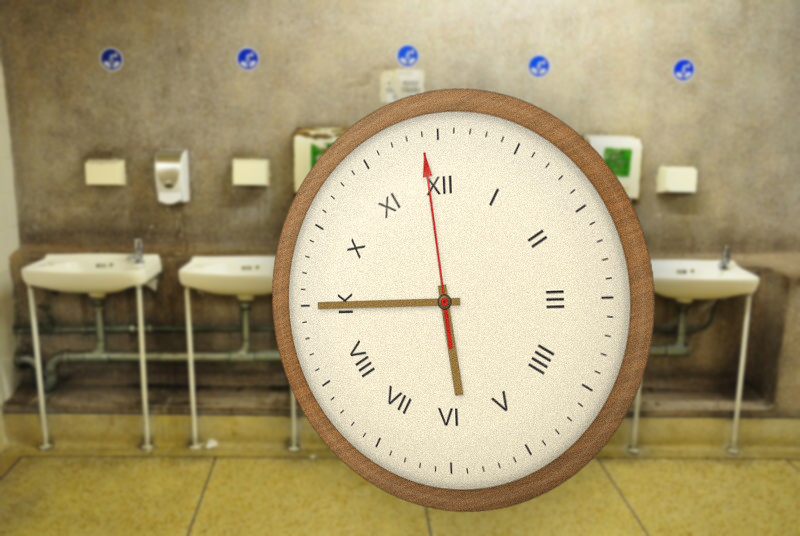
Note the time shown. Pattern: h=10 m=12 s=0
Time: h=5 m=44 s=59
